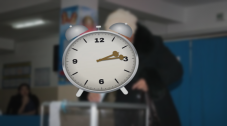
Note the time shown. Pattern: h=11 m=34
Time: h=2 m=14
